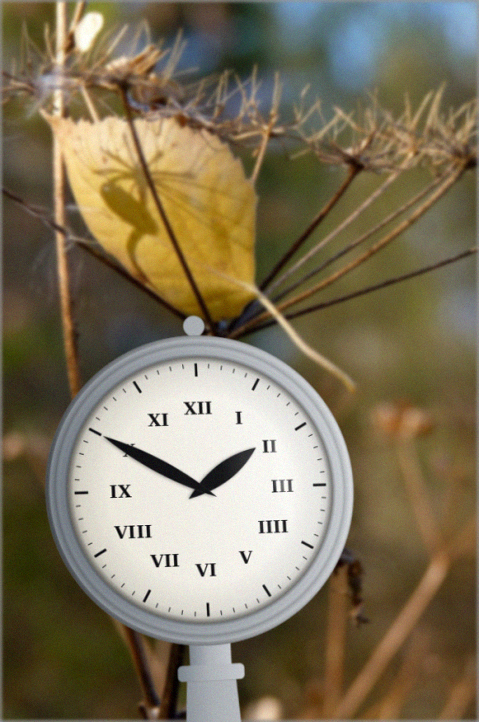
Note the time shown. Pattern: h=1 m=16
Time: h=1 m=50
